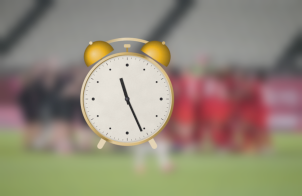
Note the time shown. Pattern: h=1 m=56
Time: h=11 m=26
